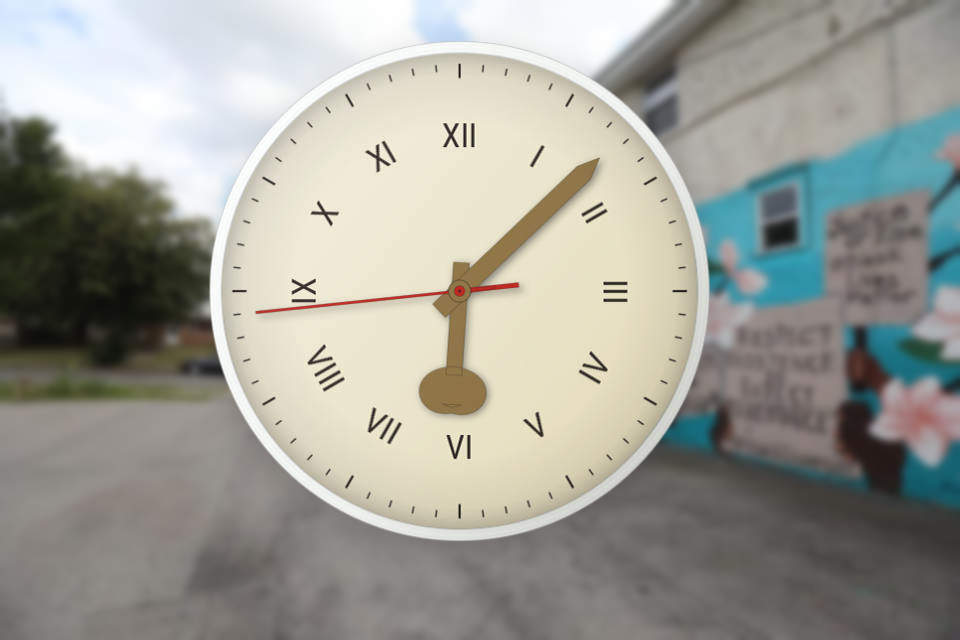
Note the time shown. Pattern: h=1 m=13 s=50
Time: h=6 m=7 s=44
